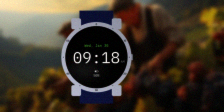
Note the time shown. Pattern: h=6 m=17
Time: h=9 m=18
